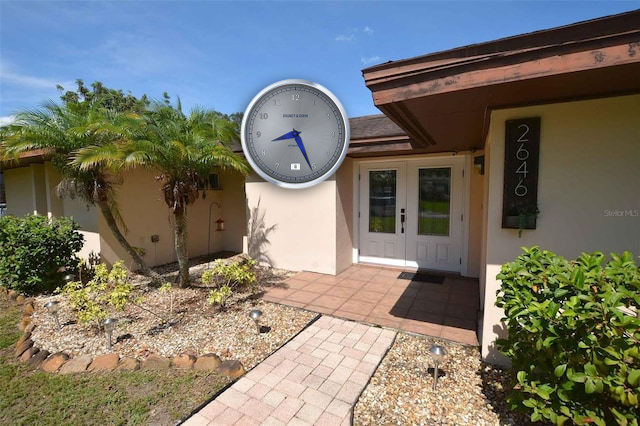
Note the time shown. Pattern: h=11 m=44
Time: h=8 m=26
